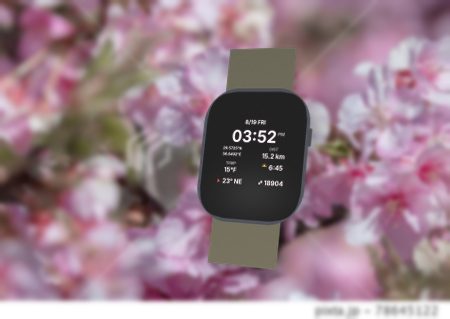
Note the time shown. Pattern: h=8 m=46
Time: h=3 m=52
